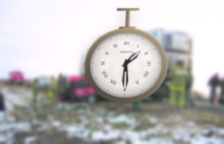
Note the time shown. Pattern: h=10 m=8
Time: h=1 m=30
